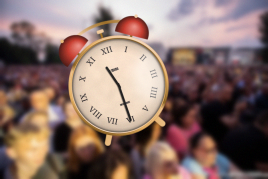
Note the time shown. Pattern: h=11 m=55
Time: h=11 m=30
